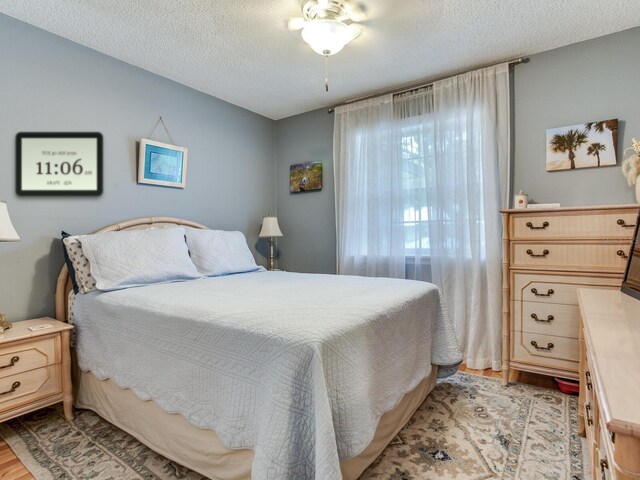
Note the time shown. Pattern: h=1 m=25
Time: h=11 m=6
